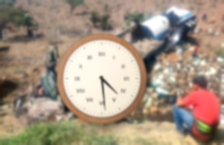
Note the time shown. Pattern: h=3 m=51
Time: h=4 m=29
